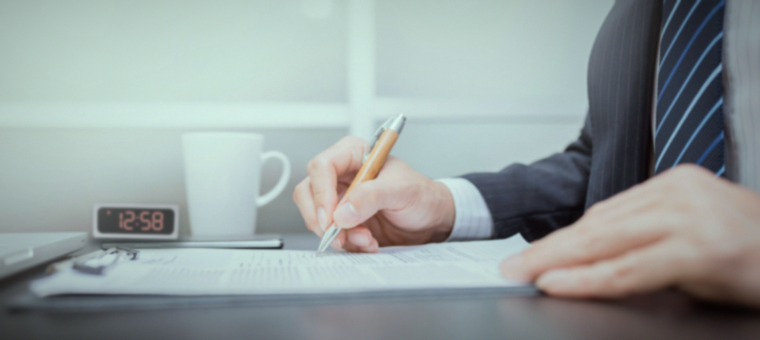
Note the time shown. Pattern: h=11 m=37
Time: h=12 m=58
